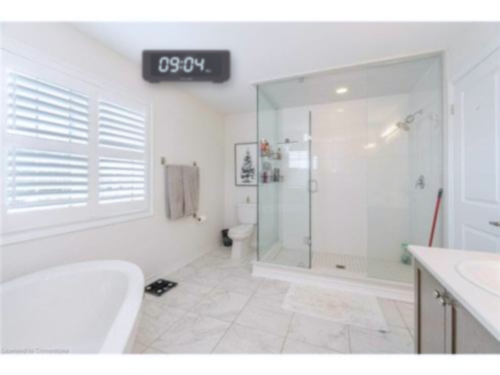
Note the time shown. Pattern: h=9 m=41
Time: h=9 m=4
